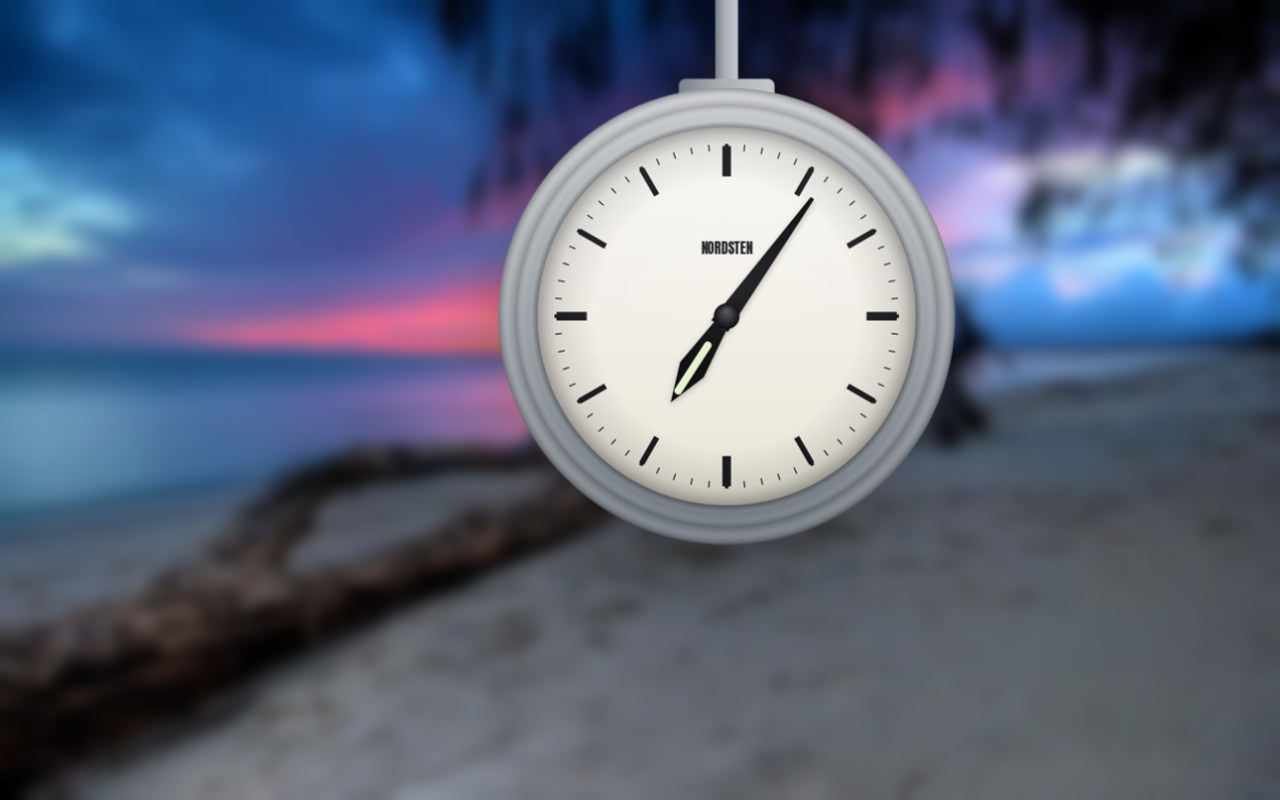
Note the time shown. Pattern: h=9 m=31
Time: h=7 m=6
